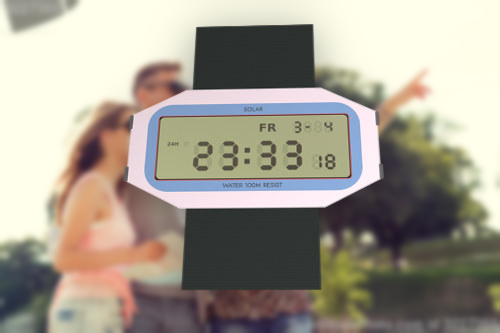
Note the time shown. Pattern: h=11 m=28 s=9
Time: h=23 m=33 s=18
